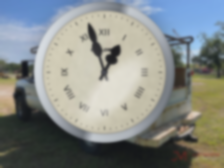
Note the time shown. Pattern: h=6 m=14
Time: h=12 m=57
